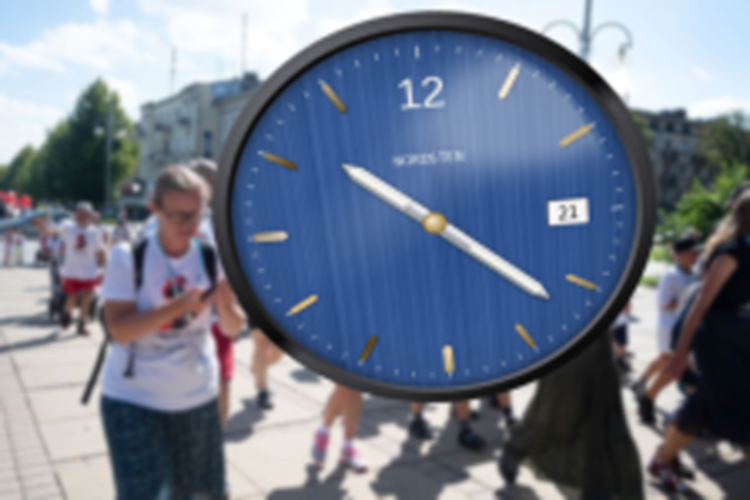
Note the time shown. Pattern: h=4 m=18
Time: h=10 m=22
